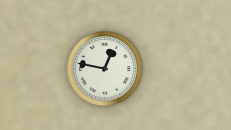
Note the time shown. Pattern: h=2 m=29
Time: h=12 m=47
